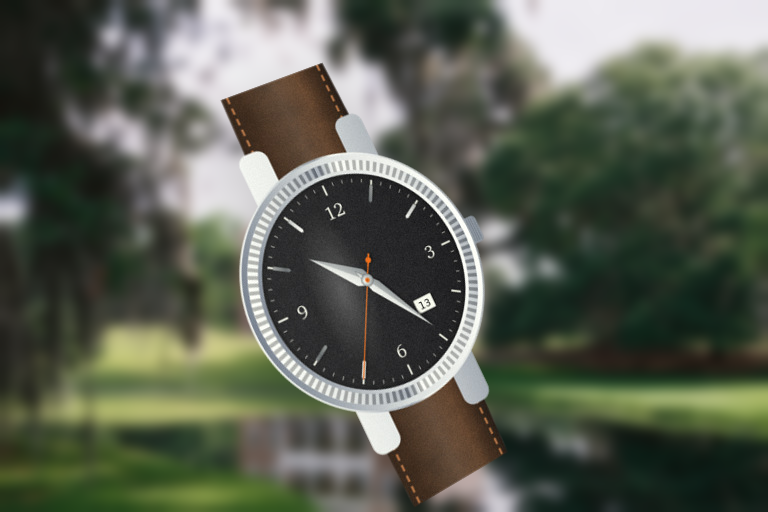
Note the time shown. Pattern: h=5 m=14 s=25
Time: h=10 m=24 s=35
